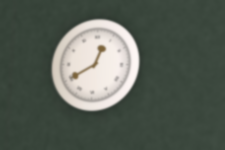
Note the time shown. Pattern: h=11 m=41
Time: h=12 m=40
